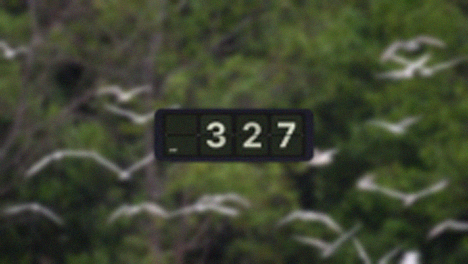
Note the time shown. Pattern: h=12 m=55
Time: h=3 m=27
